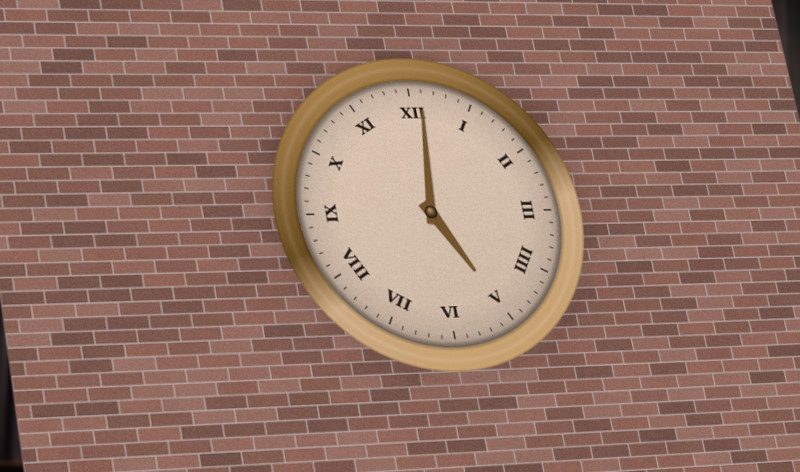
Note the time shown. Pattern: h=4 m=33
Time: h=5 m=1
